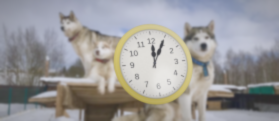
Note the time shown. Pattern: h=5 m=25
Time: h=12 m=5
